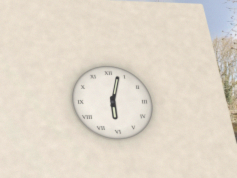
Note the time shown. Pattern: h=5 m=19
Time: h=6 m=3
